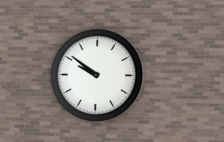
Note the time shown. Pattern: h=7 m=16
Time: h=9 m=51
